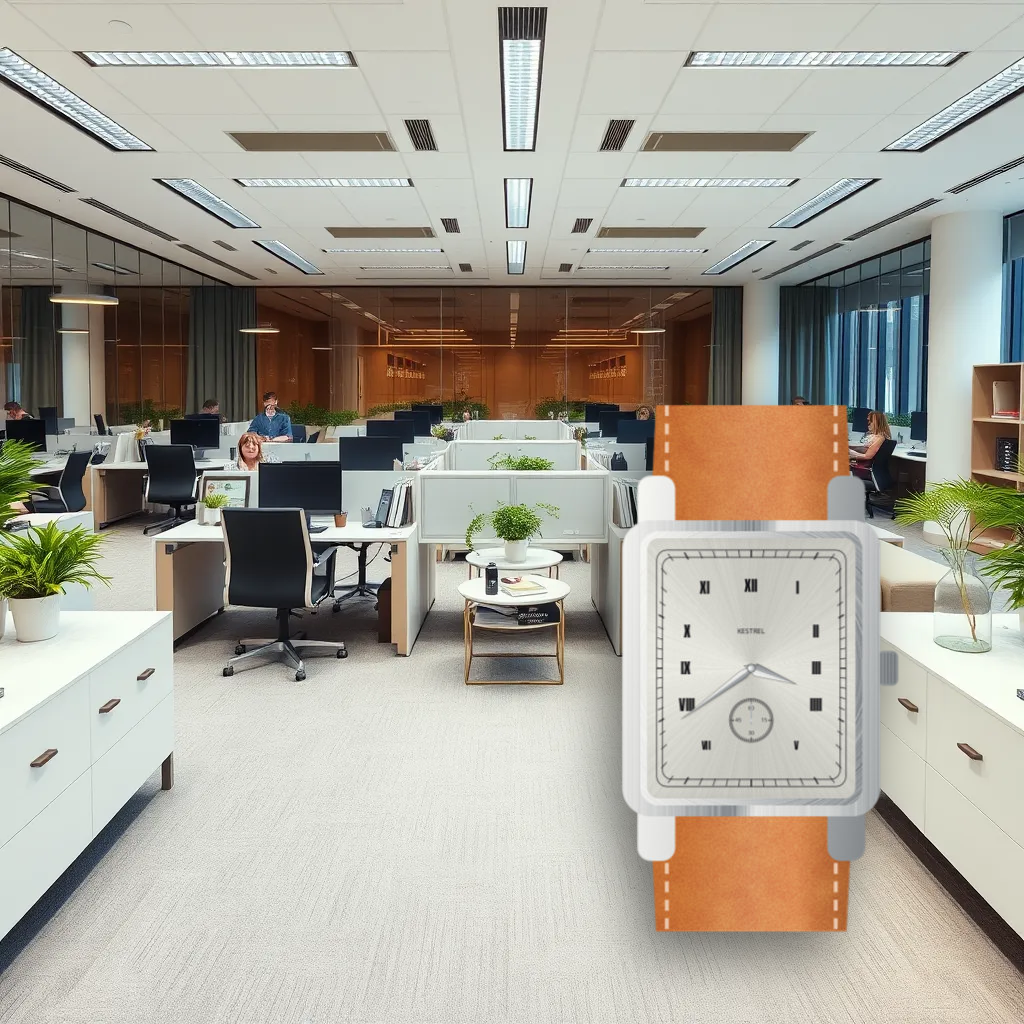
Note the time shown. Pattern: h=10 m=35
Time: h=3 m=39
